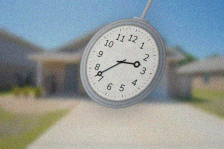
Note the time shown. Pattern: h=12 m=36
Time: h=2 m=37
